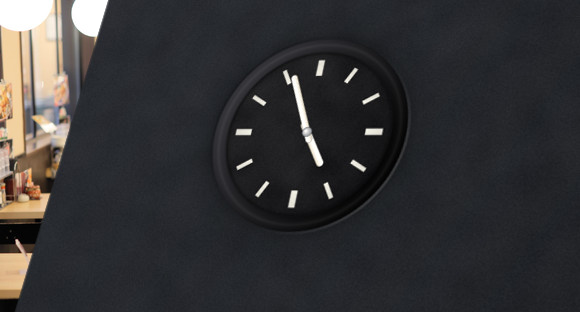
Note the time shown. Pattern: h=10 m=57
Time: h=4 m=56
